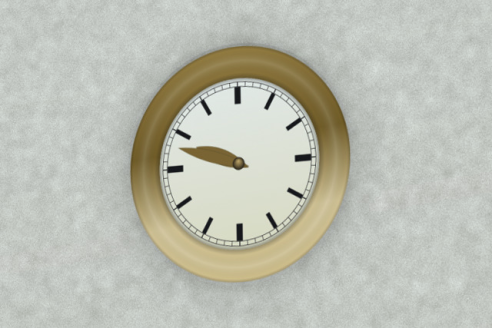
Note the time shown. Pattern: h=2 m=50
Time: h=9 m=48
